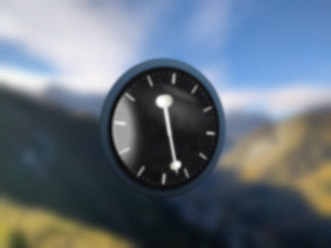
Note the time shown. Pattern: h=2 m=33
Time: h=11 m=27
